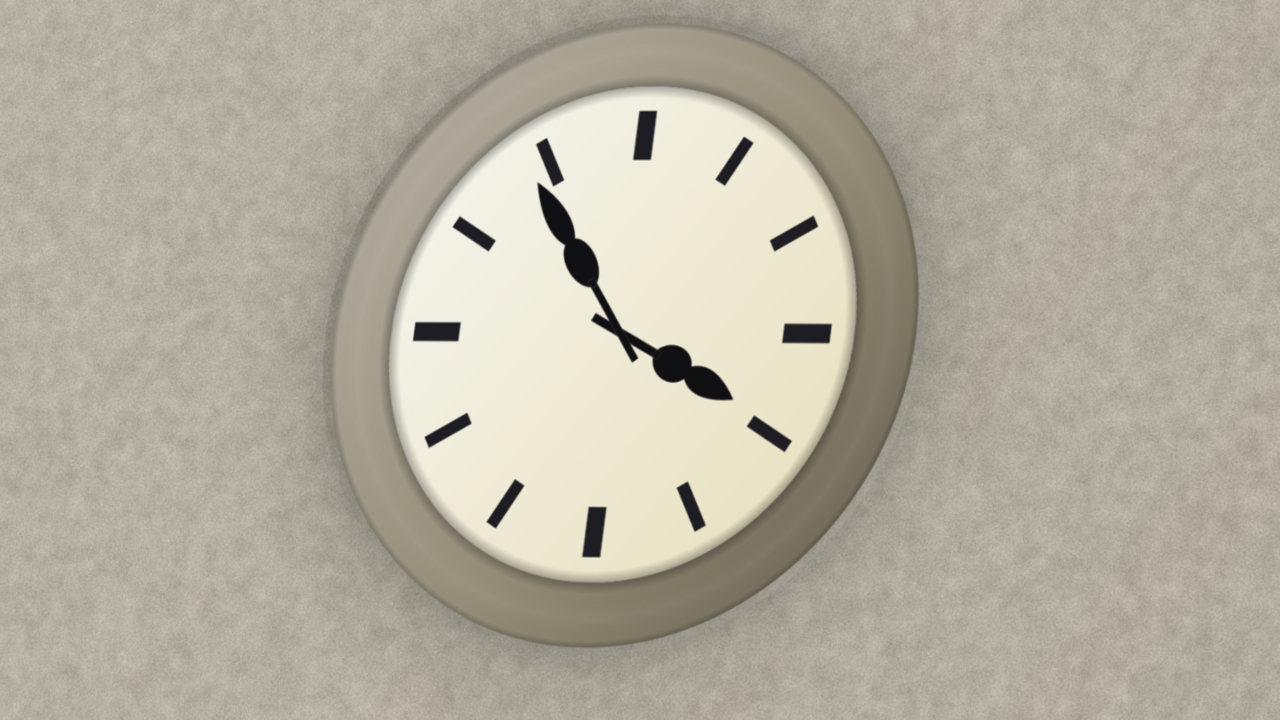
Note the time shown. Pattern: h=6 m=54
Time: h=3 m=54
